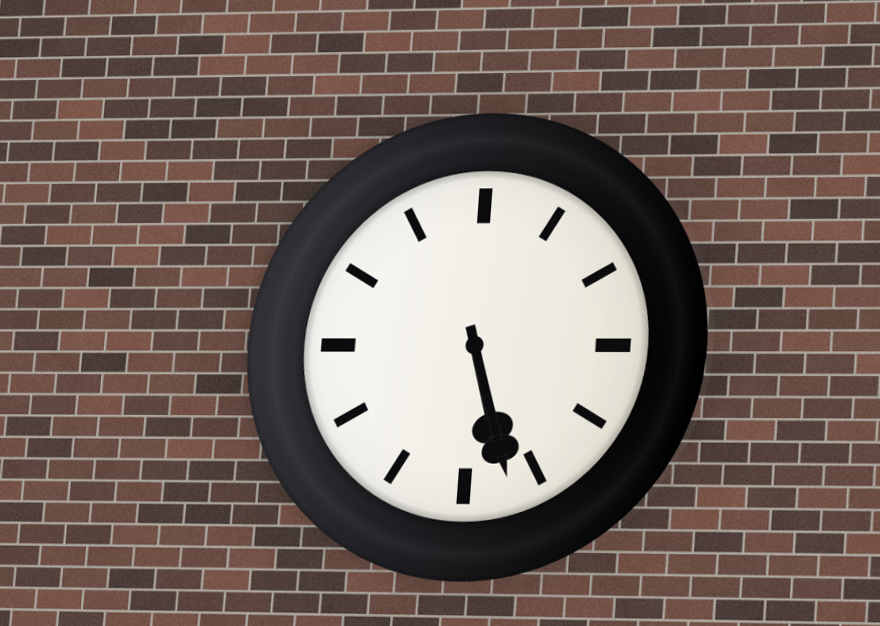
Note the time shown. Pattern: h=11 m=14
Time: h=5 m=27
